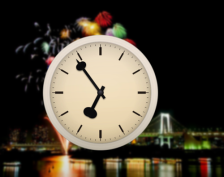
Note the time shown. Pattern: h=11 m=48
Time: h=6 m=54
